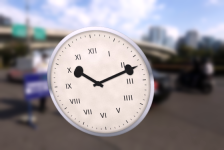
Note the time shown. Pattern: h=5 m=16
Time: h=10 m=12
